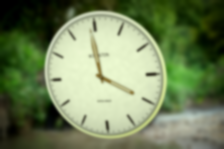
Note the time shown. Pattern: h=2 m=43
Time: h=3 m=59
